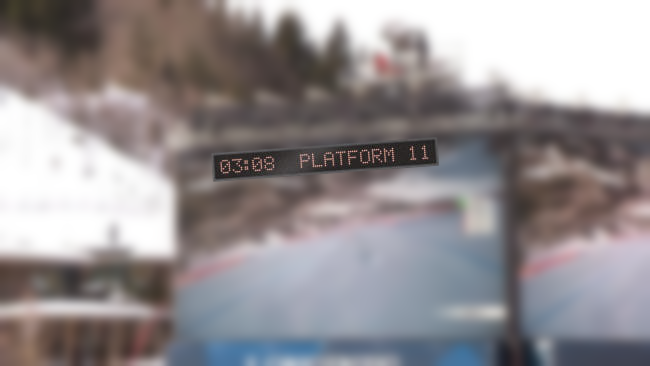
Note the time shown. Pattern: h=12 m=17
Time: h=3 m=8
